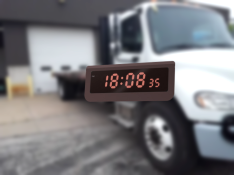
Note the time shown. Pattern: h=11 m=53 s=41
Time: h=18 m=8 s=35
